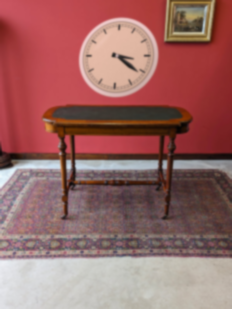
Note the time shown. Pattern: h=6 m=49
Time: h=3 m=21
